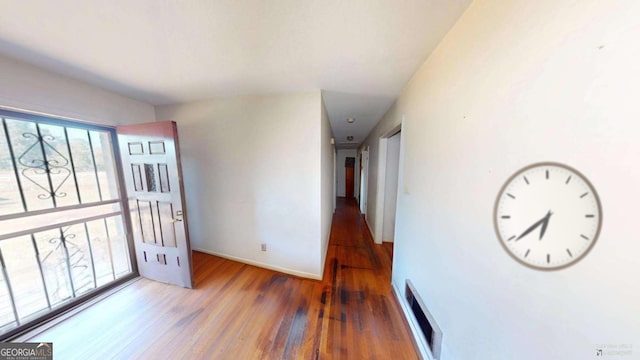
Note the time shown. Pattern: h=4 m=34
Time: h=6 m=39
